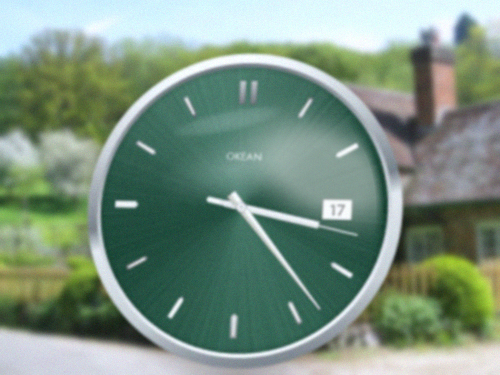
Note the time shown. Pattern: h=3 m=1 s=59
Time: h=3 m=23 s=17
